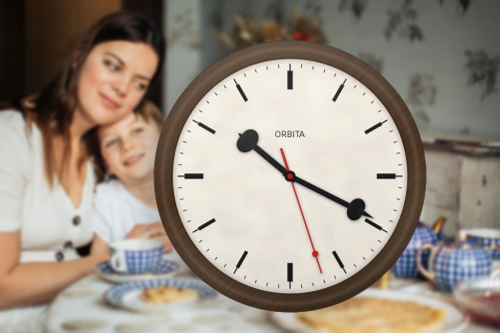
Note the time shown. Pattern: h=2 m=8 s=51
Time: h=10 m=19 s=27
